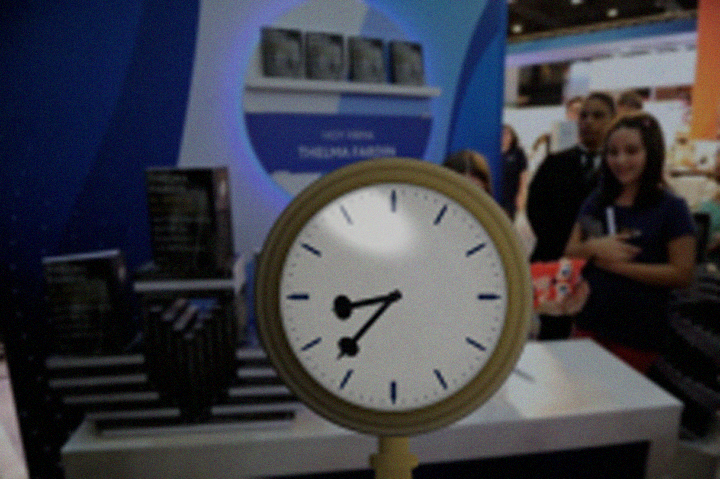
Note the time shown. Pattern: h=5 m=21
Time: h=8 m=37
